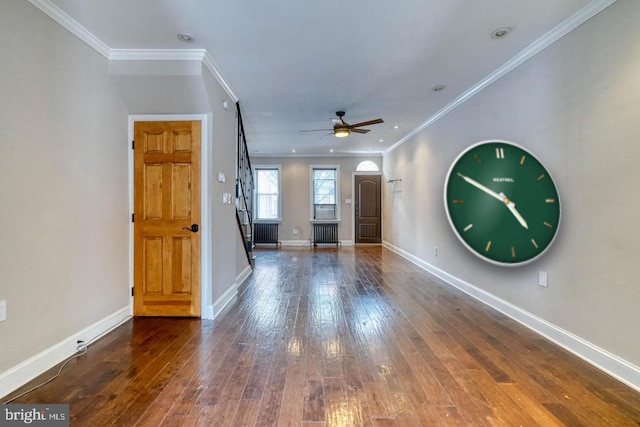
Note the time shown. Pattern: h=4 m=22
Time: h=4 m=50
